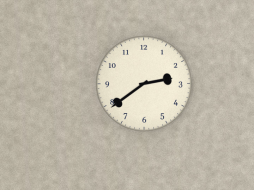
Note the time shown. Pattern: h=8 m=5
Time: h=2 m=39
